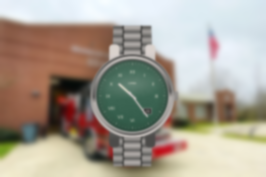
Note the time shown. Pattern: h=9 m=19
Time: h=10 m=24
